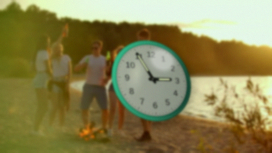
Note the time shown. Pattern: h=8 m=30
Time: h=2 m=55
